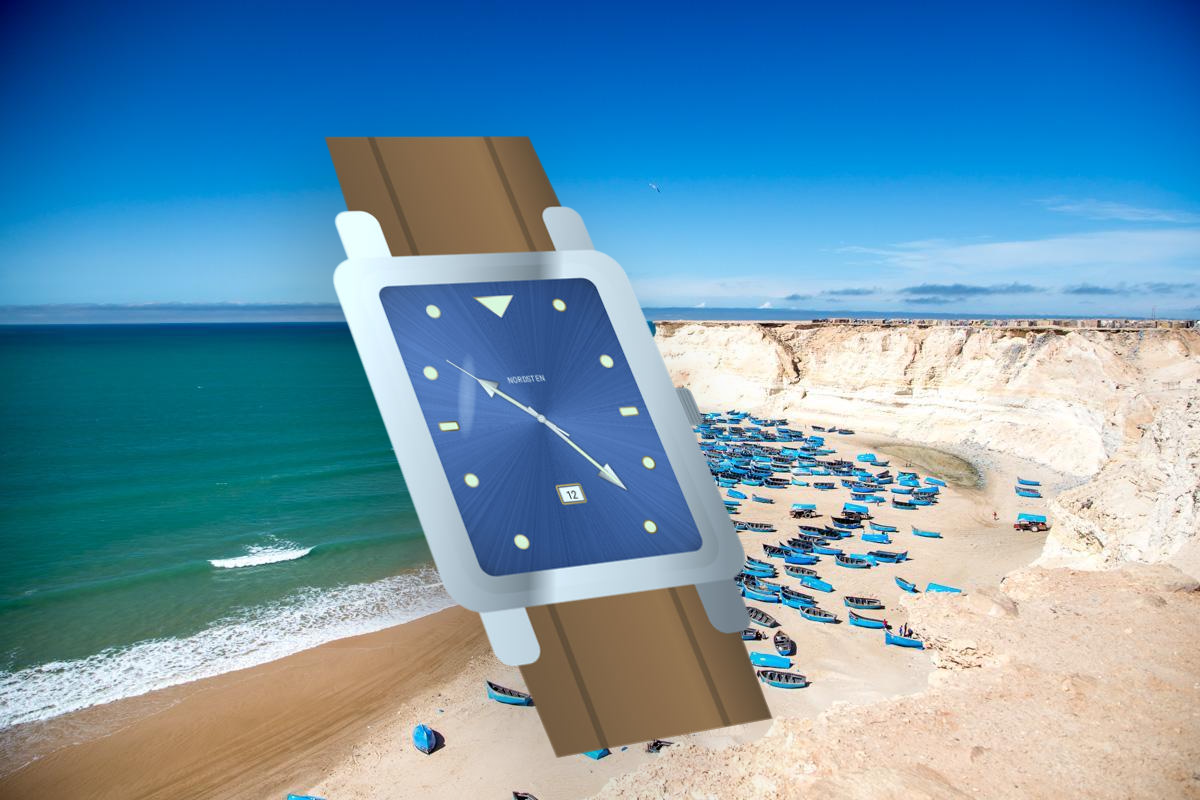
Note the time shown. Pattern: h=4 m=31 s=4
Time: h=10 m=23 s=52
